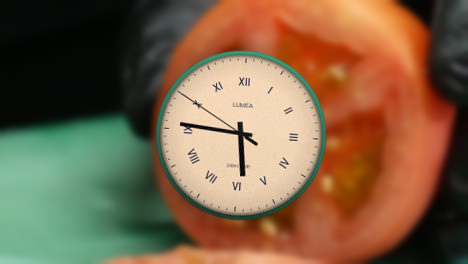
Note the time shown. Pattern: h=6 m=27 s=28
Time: h=5 m=45 s=50
